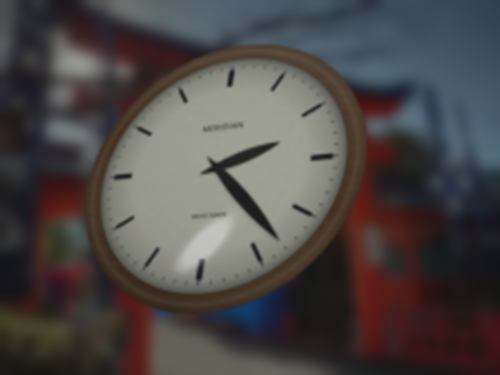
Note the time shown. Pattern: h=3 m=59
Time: h=2 m=23
